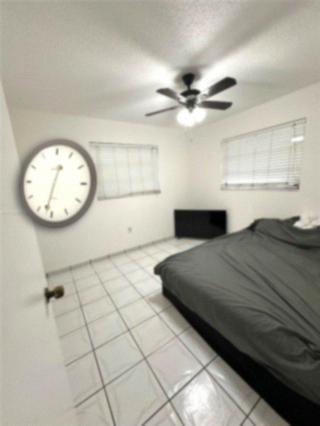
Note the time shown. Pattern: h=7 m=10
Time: h=12 m=32
